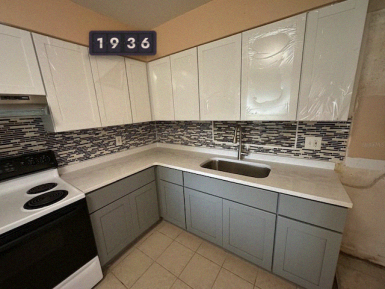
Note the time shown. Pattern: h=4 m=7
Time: h=19 m=36
